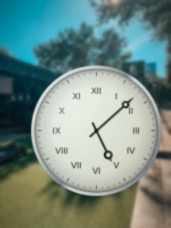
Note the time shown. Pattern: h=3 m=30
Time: h=5 m=8
